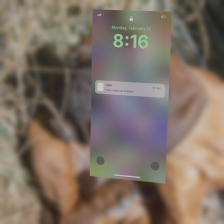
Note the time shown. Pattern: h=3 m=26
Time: h=8 m=16
